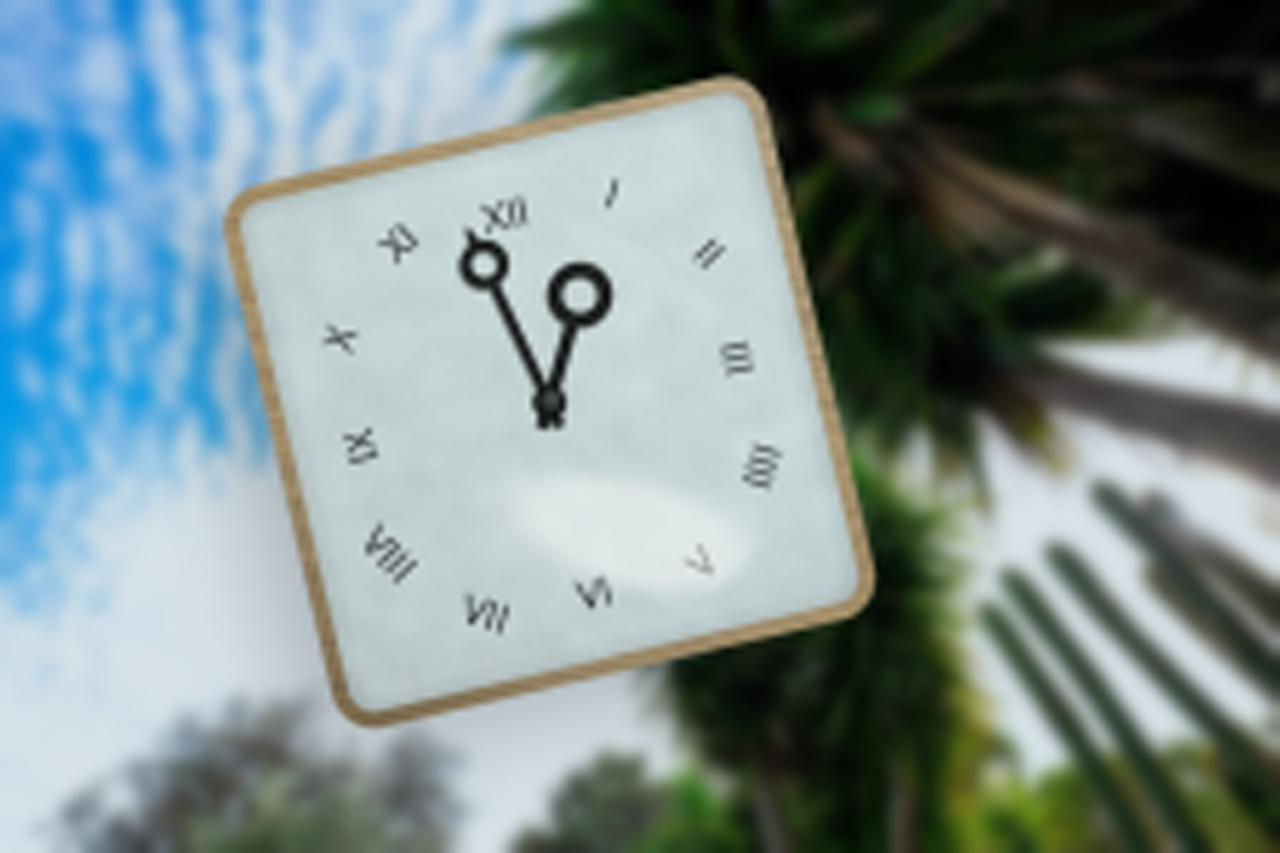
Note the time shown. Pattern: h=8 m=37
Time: h=12 m=58
